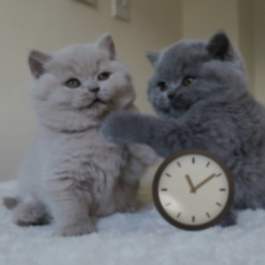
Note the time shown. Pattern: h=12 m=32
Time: h=11 m=9
